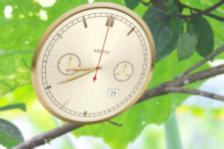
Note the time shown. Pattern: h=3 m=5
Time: h=8 m=40
